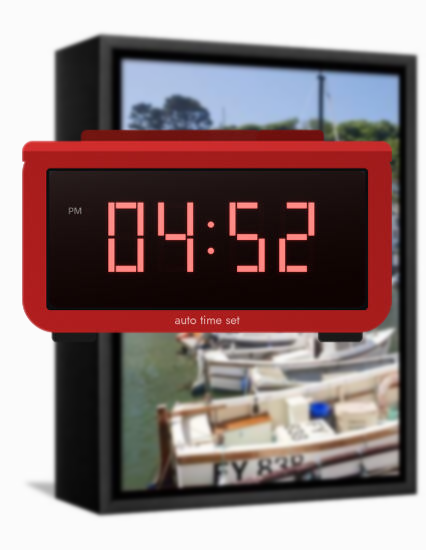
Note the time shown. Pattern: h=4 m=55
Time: h=4 m=52
